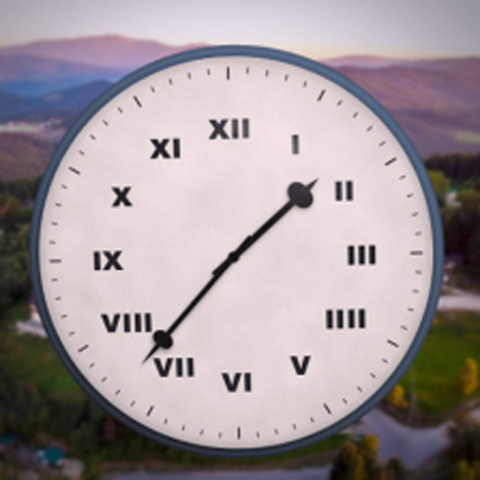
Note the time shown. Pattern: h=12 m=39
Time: h=1 m=37
